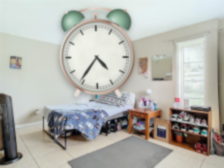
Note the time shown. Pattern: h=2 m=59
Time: h=4 m=36
